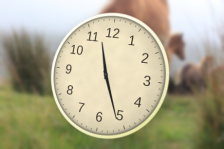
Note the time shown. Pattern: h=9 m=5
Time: h=11 m=26
